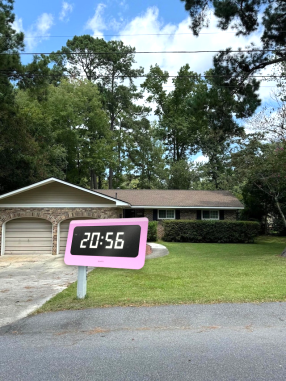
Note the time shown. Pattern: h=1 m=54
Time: h=20 m=56
